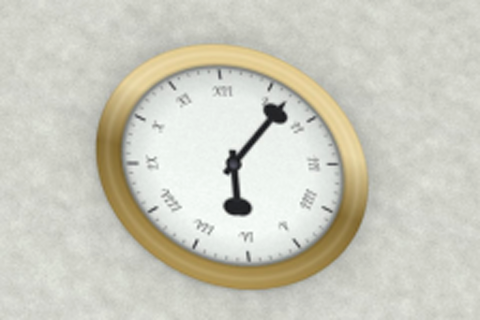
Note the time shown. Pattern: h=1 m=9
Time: h=6 m=7
